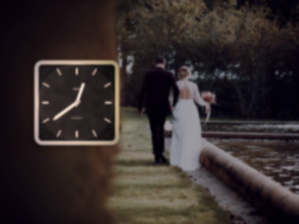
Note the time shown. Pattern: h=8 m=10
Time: h=12 m=39
